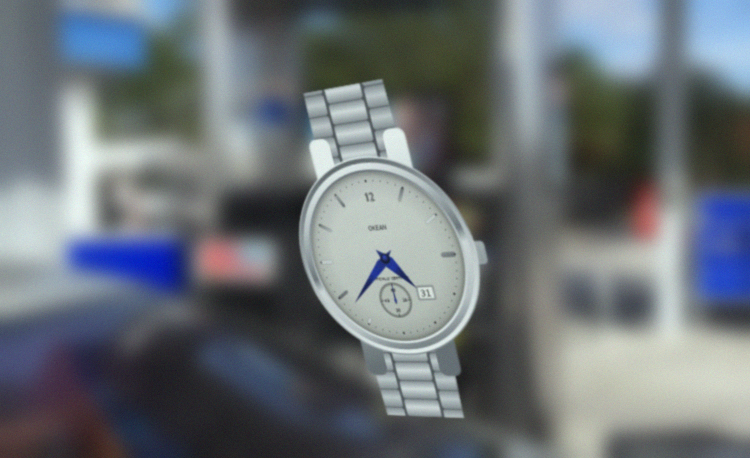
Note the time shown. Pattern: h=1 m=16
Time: h=4 m=38
